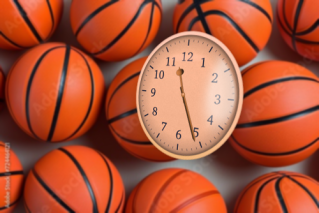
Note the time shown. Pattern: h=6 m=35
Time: h=11 m=26
